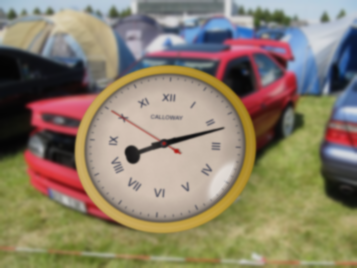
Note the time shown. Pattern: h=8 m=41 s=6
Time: h=8 m=11 s=50
